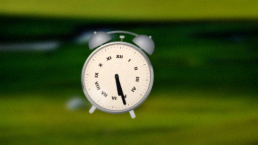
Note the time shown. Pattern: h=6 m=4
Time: h=5 m=26
